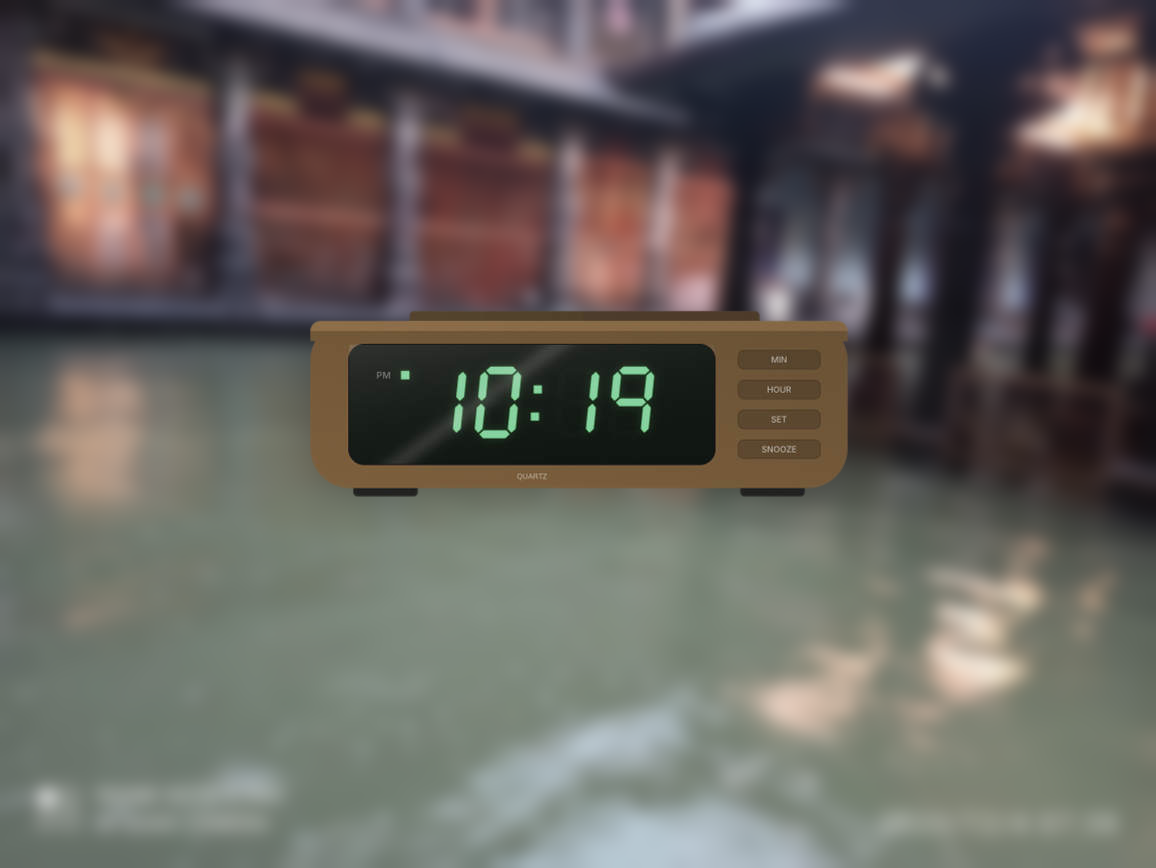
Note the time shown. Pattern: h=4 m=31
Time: h=10 m=19
